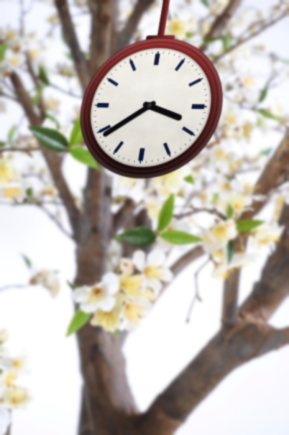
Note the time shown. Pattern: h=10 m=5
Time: h=3 m=39
